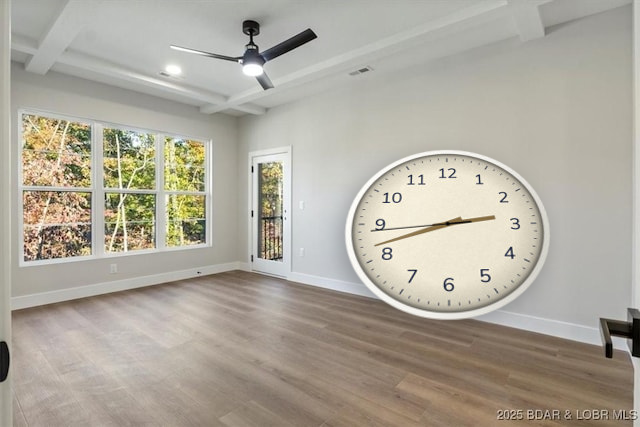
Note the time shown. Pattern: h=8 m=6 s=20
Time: h=2 m=41 s=44
